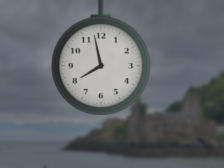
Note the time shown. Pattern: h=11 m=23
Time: h=7 m=58
